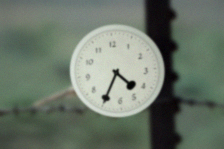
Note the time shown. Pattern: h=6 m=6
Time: h=4 m=35
